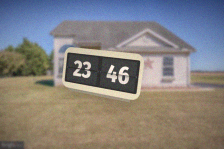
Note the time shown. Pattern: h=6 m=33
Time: h=23 m=46
